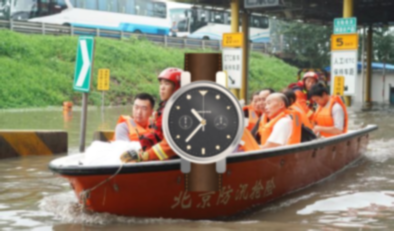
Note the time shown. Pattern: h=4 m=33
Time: h=10 m=37
